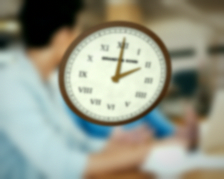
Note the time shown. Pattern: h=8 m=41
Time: h=2 m=0
